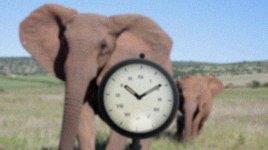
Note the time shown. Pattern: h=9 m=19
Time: h=10 m=9
